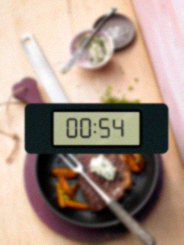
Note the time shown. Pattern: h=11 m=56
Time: h=0 m=54
